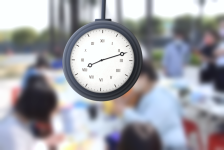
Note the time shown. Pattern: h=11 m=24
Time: h=8 m=12
